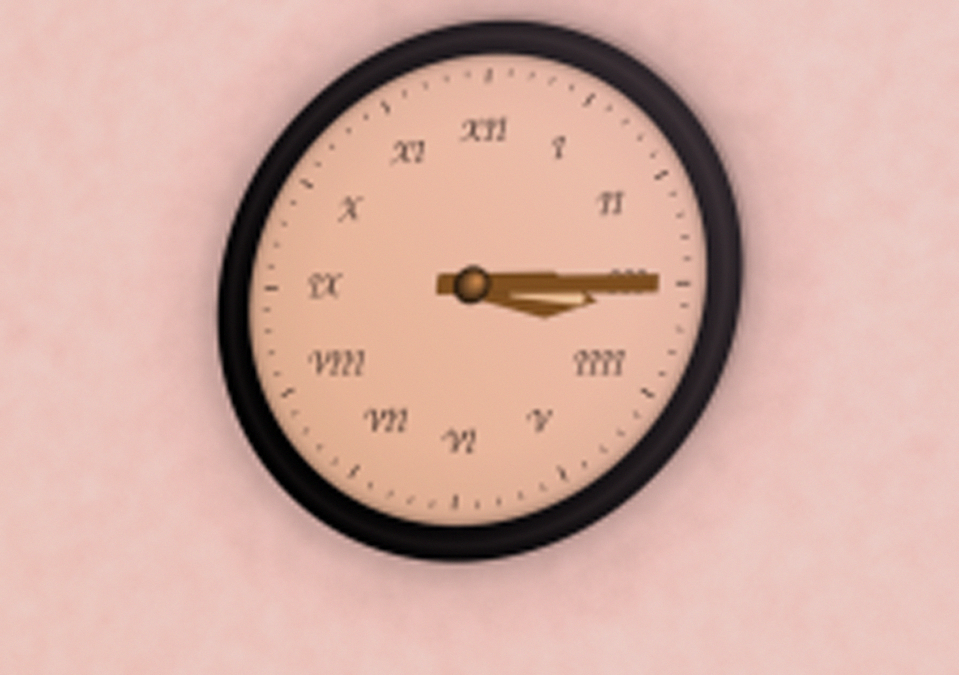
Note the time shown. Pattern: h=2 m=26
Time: h=3 m=15
